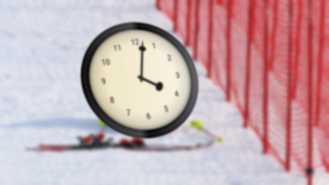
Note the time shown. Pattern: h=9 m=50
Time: h=4 m=2
